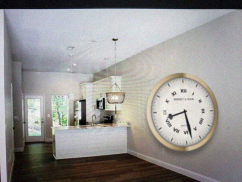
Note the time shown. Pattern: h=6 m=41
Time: h=8 m=28
